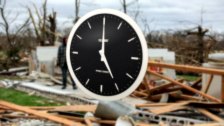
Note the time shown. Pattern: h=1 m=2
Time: h=5 m=0
